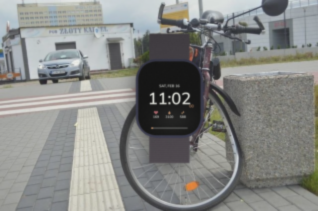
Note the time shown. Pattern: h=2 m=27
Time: h=11 m=2
